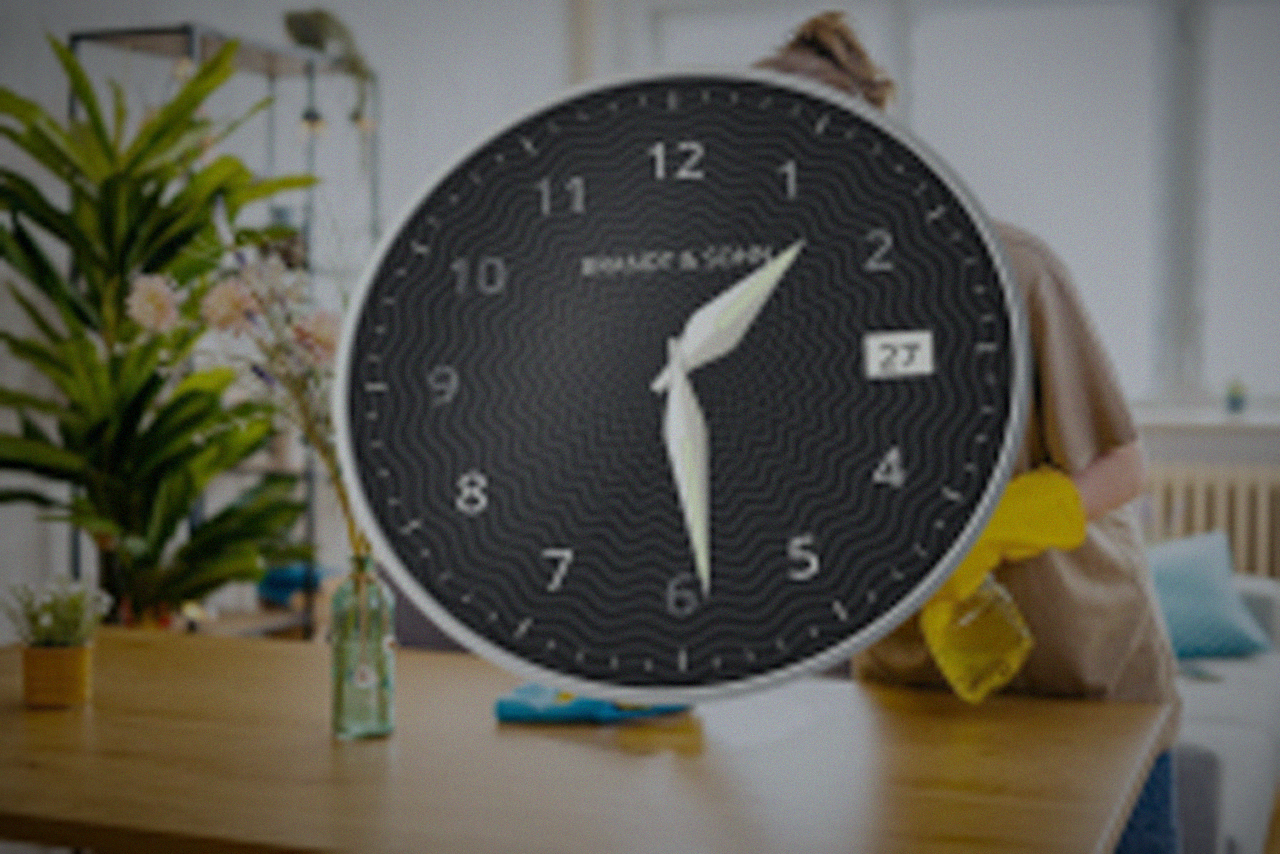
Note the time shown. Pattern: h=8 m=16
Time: h=1 m=29
